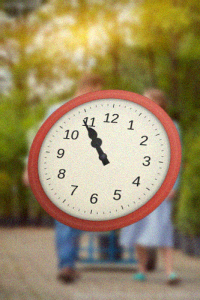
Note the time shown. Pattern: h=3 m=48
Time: h=10 m=54
